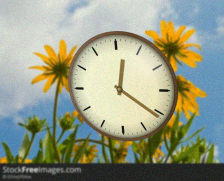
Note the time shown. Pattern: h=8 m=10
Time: h=12 m=21
